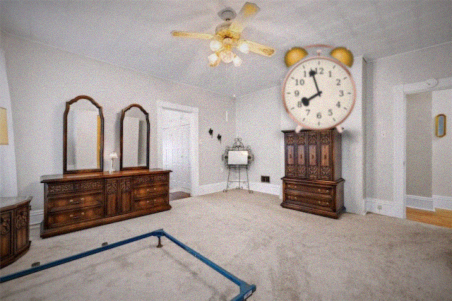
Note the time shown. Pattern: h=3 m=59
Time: h=7 m=57
